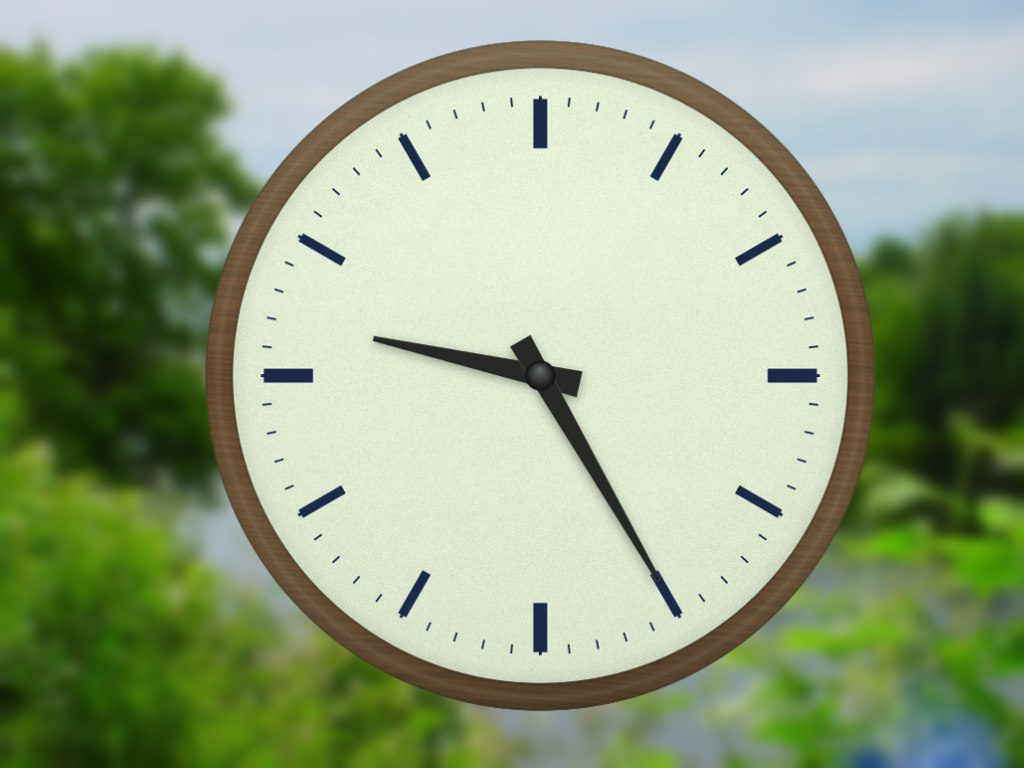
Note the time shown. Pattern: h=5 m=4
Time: h=9 m=25
